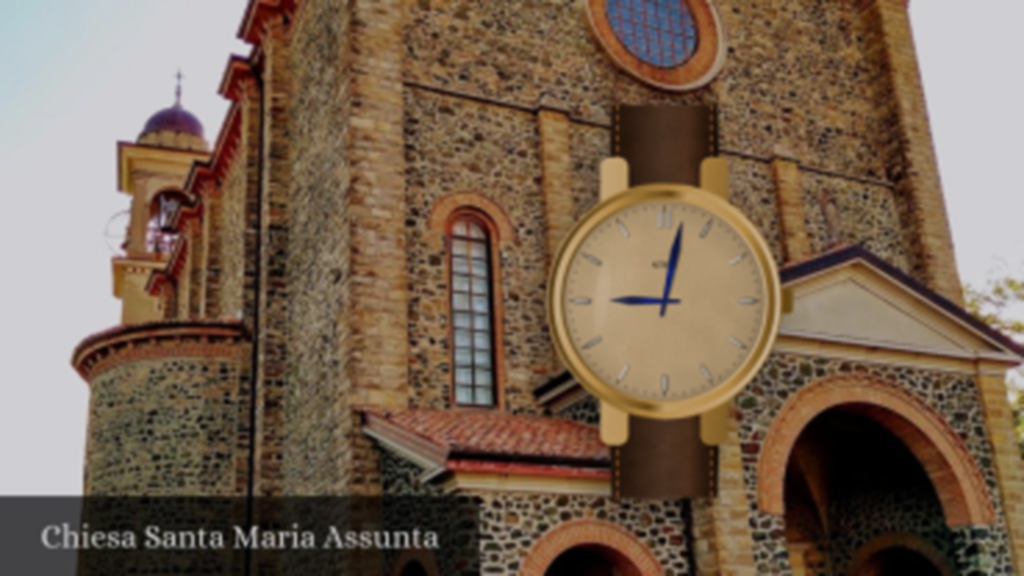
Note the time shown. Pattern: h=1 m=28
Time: h=9 m=2
